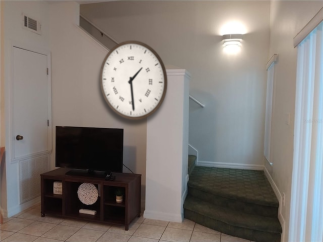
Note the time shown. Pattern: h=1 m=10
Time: h=1 m=29
